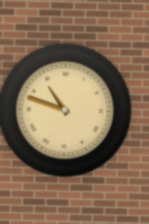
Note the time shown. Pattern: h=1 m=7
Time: h=10 m=48
